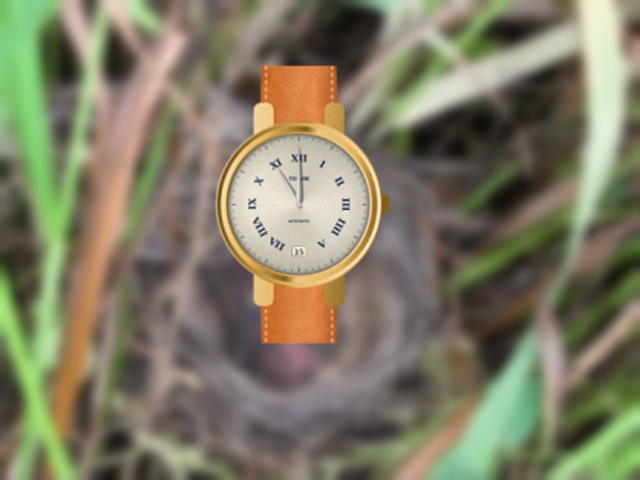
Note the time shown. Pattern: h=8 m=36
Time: h=11 m=0
